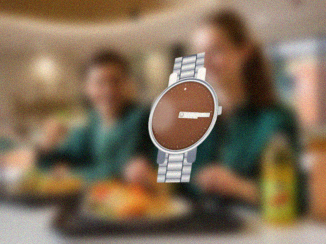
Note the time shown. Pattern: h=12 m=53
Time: h=3 m=16
